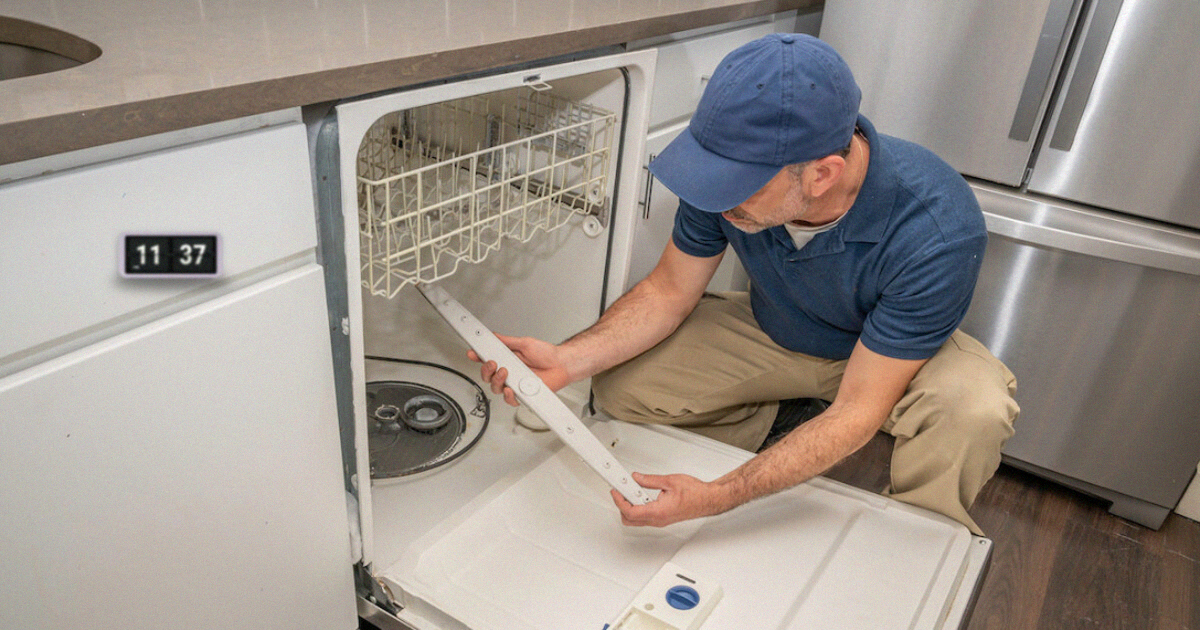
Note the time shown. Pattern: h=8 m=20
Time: h=11 m=37
